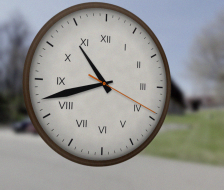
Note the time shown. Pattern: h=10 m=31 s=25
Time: h=10 m=42 s=19
